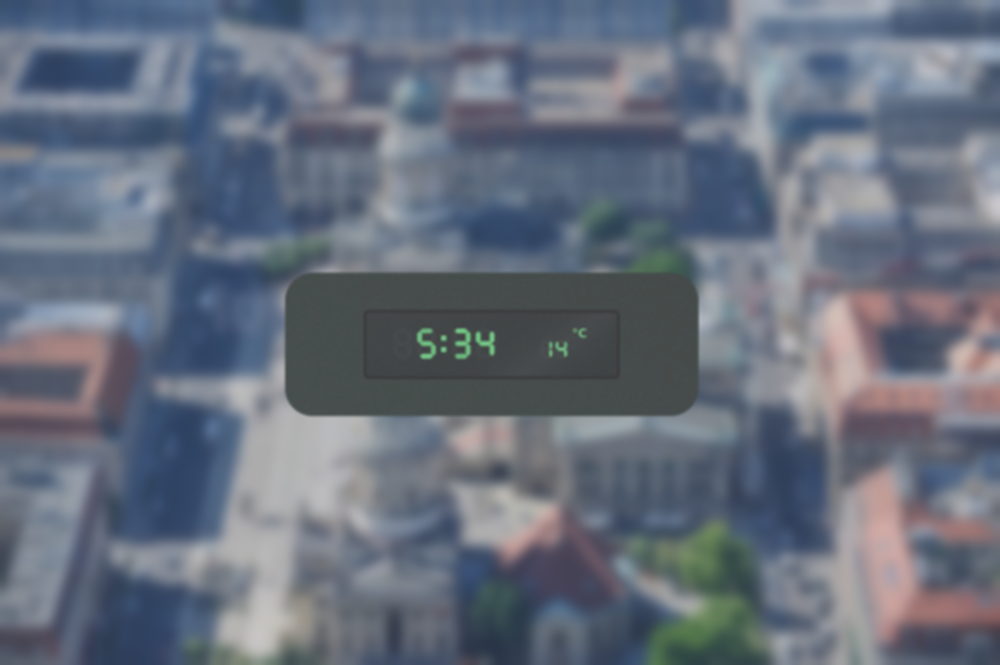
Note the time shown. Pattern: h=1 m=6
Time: h=5 m=34
